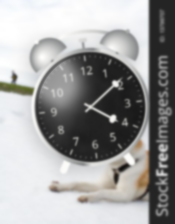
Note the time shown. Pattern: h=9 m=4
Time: h=4 m=9
